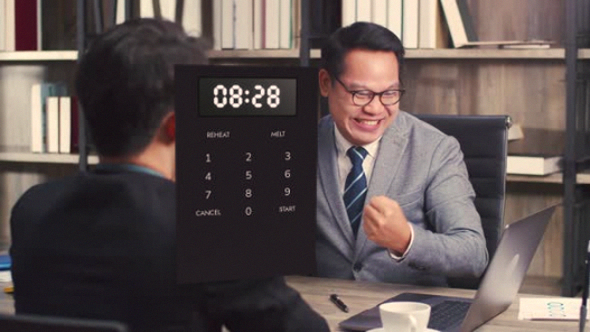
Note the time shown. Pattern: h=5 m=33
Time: h=8 m=28
